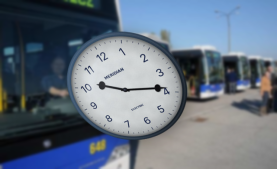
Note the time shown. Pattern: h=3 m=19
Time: h=10 m=19
